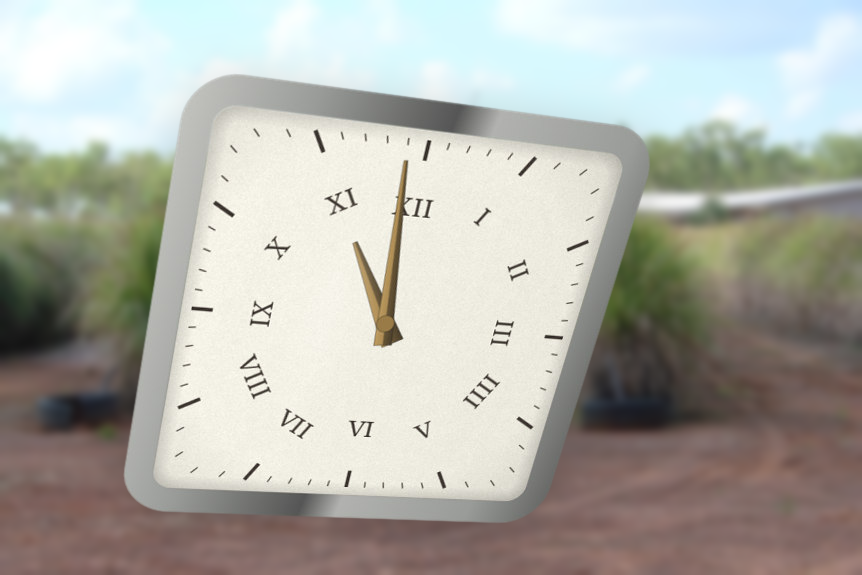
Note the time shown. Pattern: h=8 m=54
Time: h=10 m=59
